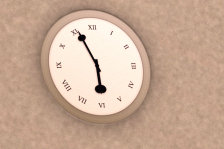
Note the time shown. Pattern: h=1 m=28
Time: h=5 m=56
